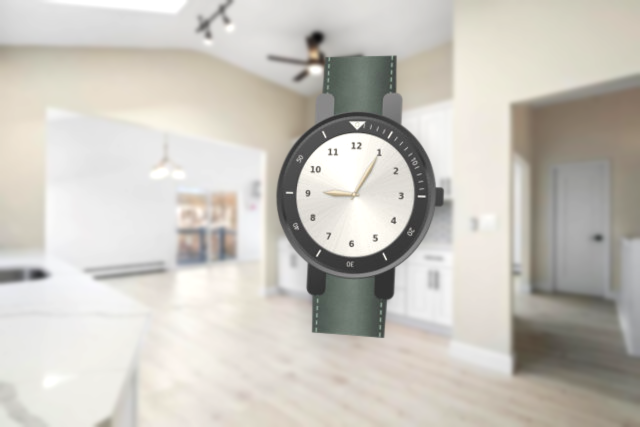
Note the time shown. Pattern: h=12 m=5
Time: h=9 m=5
